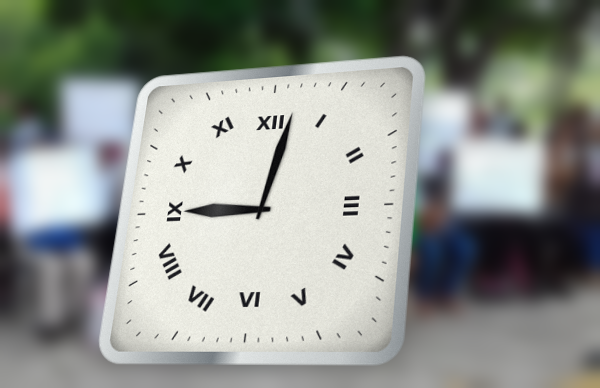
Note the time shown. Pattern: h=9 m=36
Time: h=9 m=2
